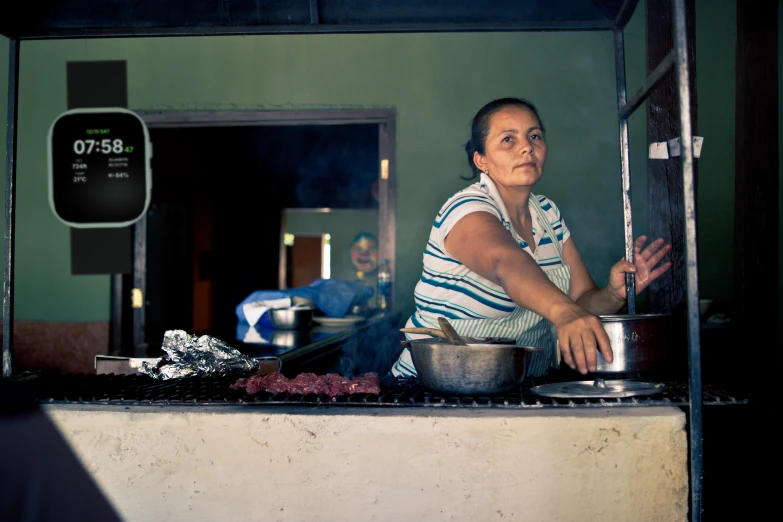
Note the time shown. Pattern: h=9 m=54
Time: h=7 m=58
